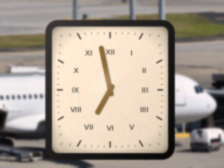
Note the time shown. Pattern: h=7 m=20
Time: h=6 m=58
